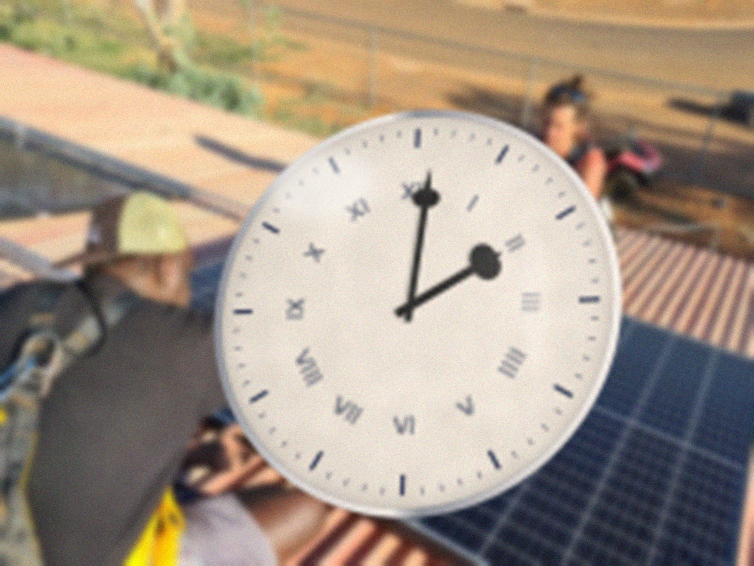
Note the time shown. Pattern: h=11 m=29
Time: h=2 m=1
